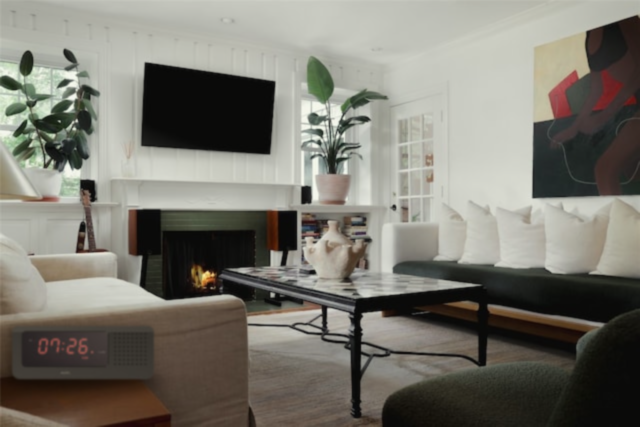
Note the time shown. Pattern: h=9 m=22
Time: h=7 m=26
